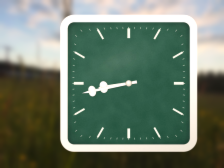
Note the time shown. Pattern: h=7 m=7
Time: h=8 m=43
